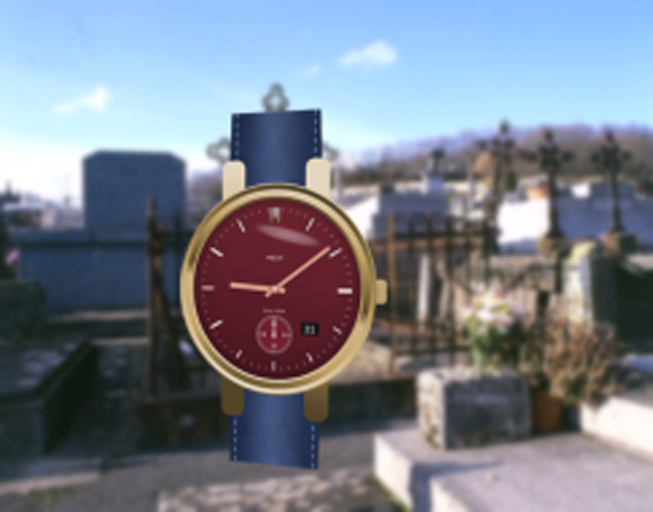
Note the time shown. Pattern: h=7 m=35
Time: h=9 m=9
